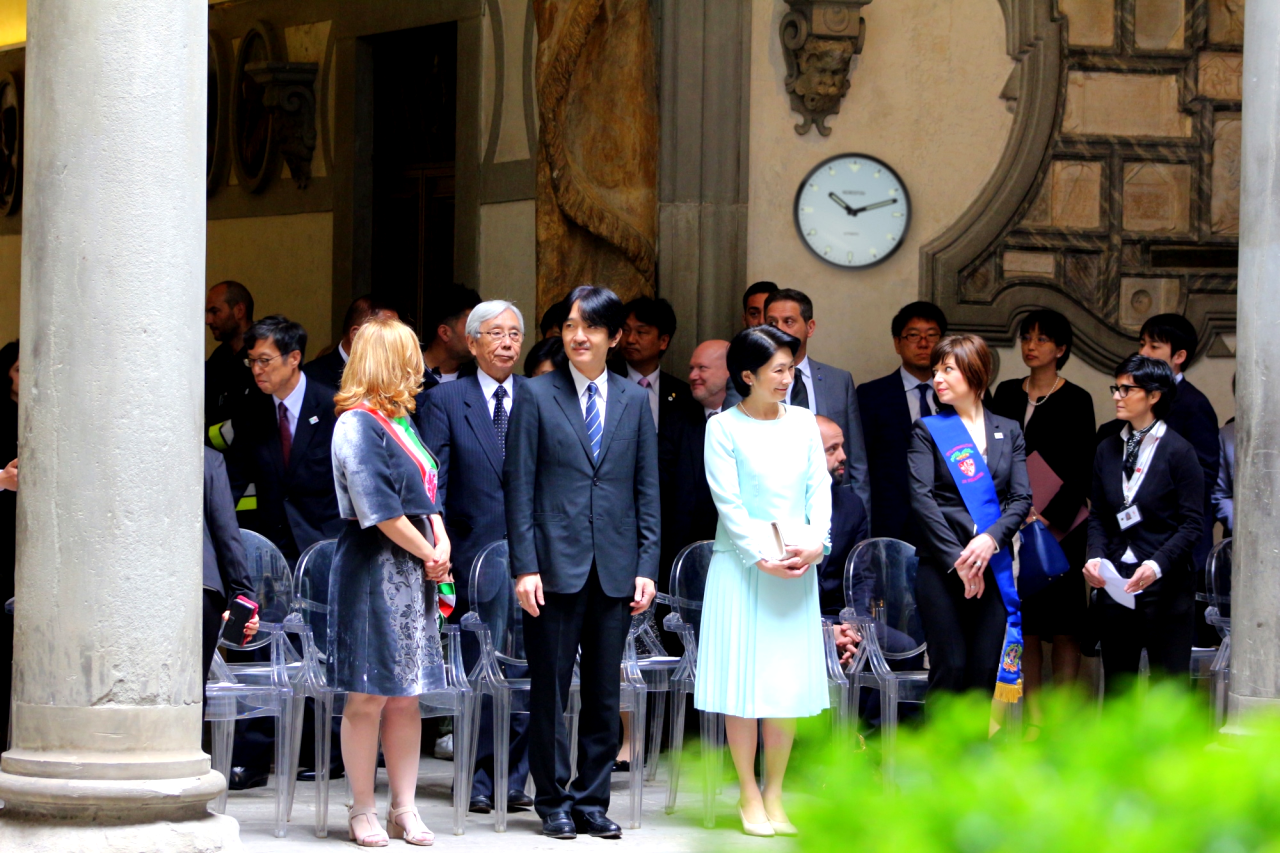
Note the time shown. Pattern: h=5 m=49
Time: h=10 m=12
